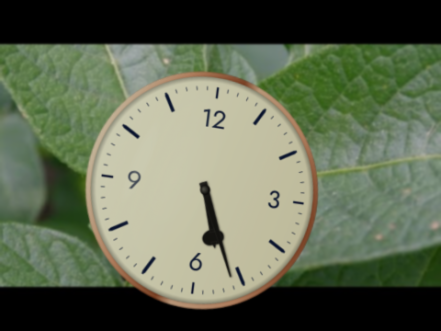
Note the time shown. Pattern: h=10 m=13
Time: h=5 m=26
